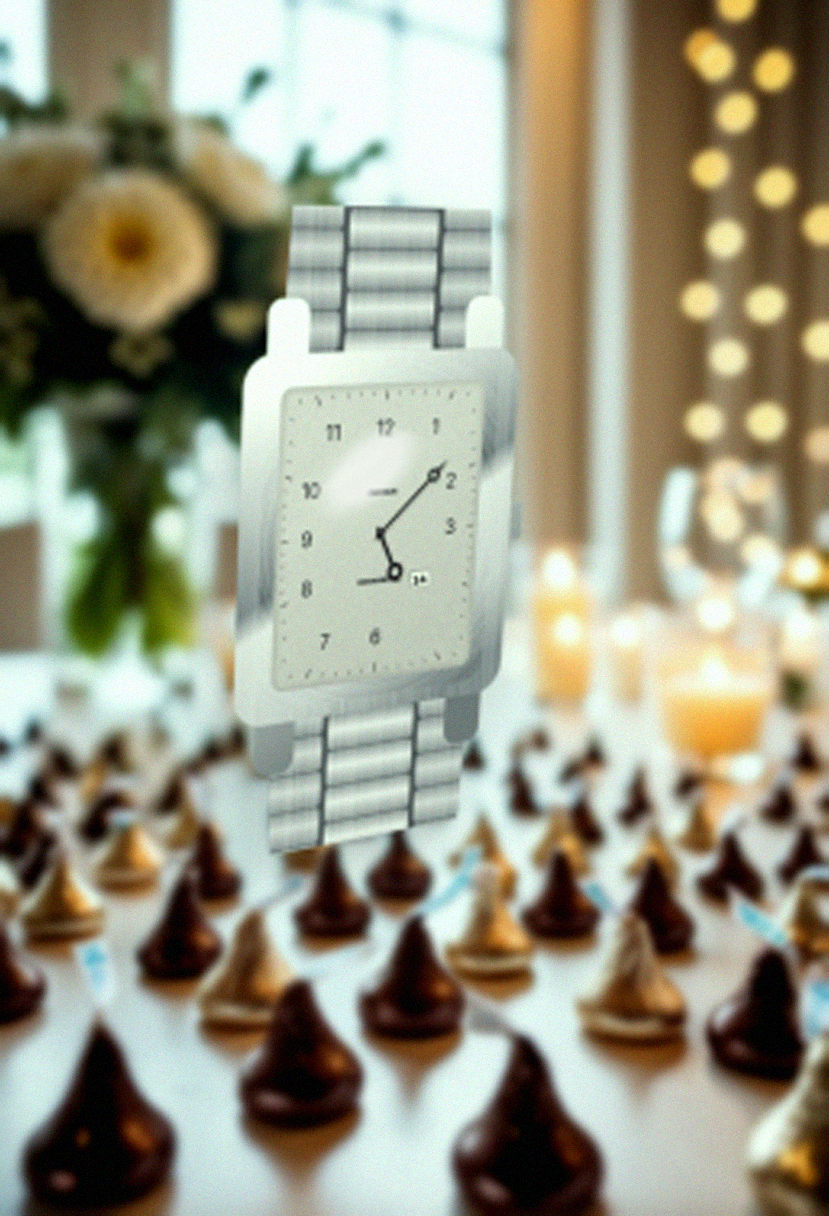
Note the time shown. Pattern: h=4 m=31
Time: h=5 m=8
